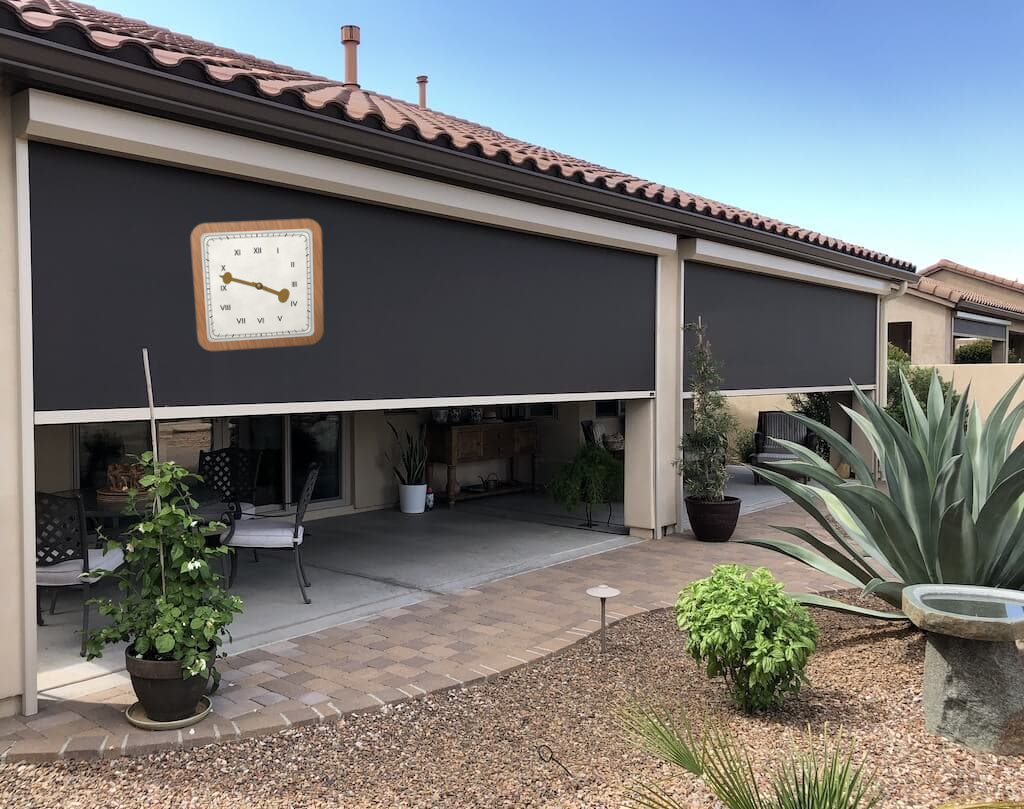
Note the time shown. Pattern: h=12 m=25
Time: h=3 m=48
